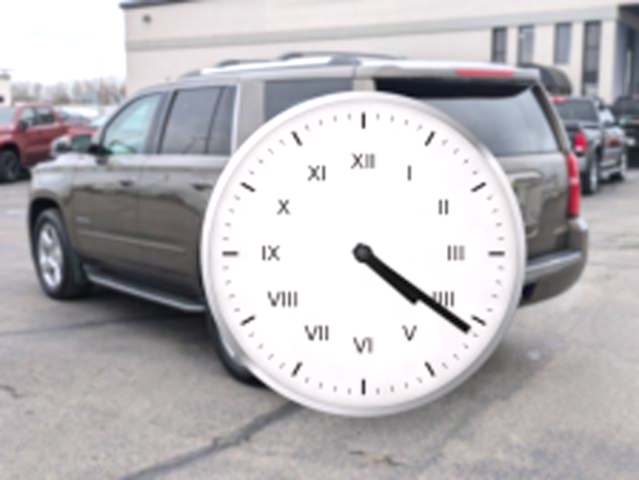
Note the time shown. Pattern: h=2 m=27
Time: h=4 m=21
